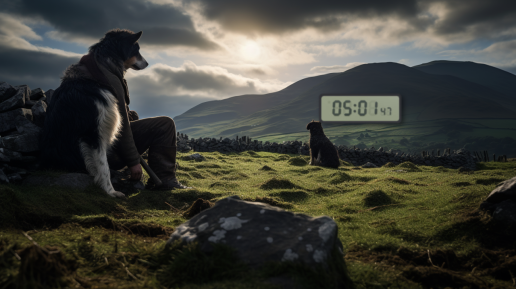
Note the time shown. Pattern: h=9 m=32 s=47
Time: h=5 m=1 s=47
